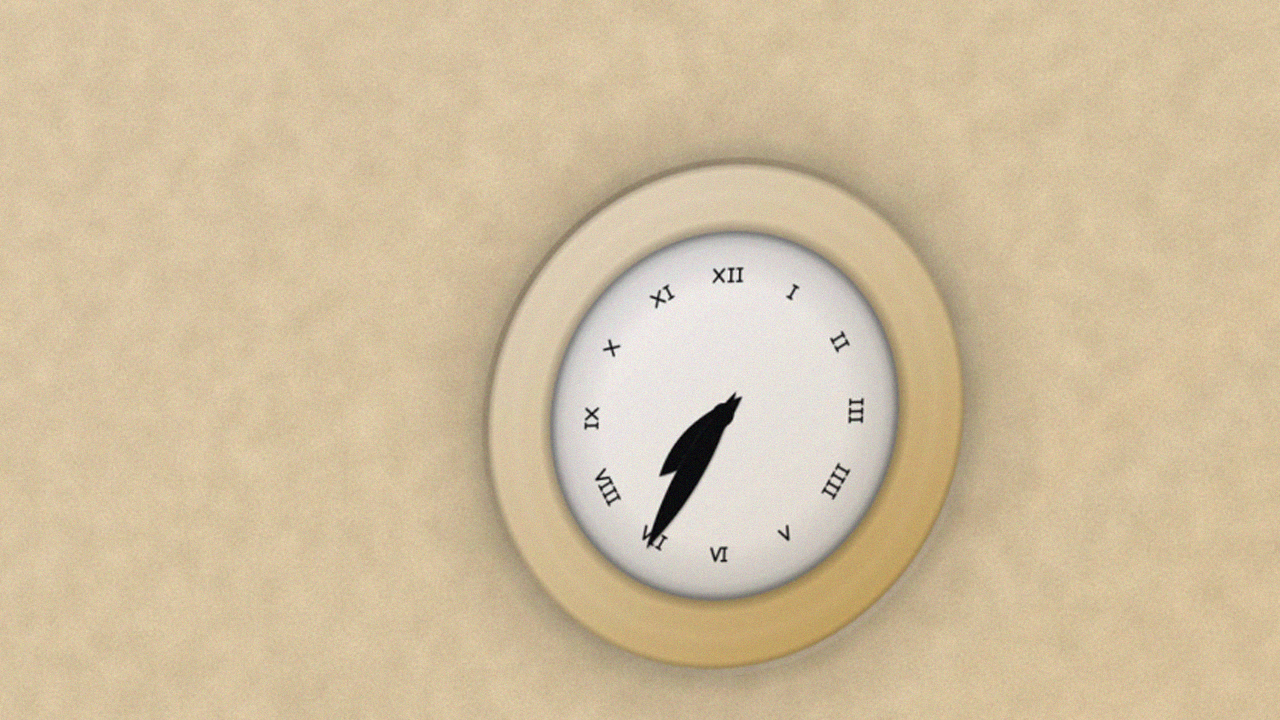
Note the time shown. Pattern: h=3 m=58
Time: h=7 m=35
